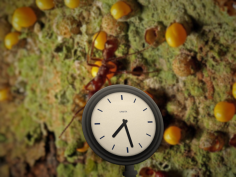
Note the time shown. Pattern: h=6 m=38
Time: h=7 m=28
